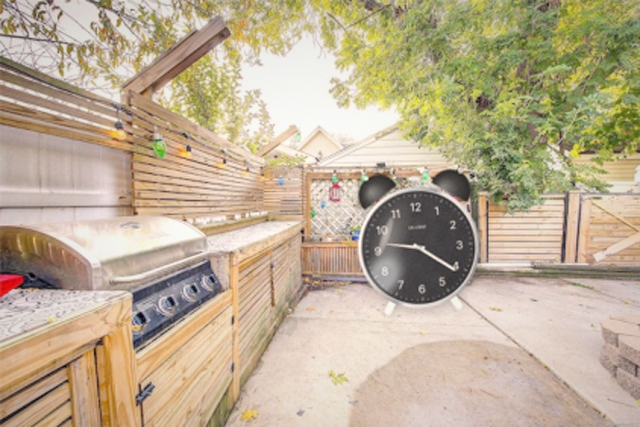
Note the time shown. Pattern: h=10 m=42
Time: h=9 m=21
